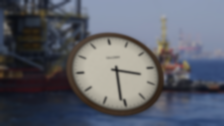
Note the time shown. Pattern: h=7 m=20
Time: h=3 m=31
